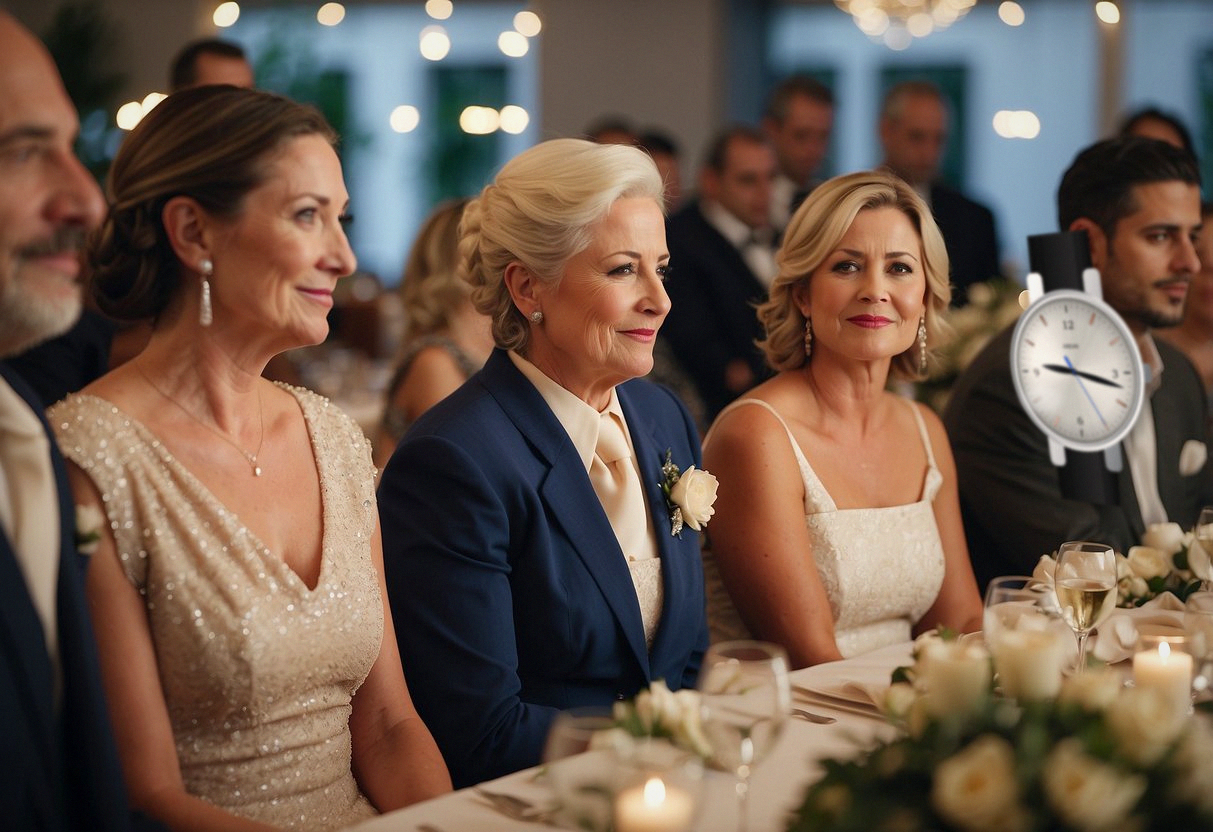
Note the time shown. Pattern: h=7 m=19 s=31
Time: h=9 m=17 s=25
